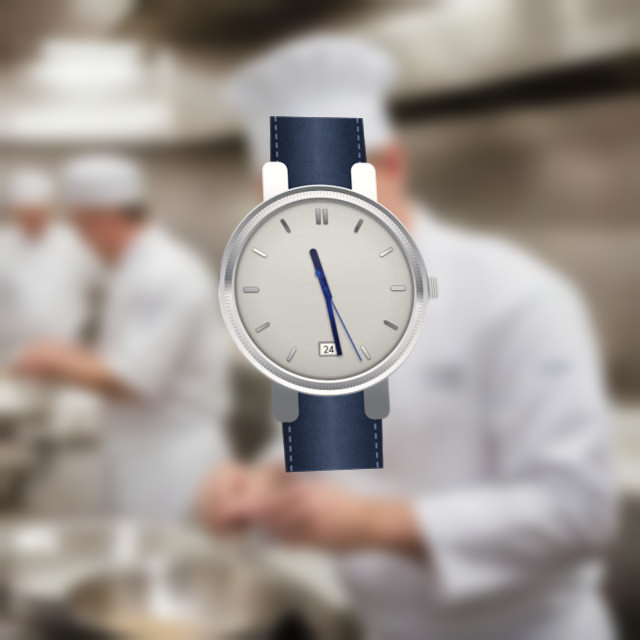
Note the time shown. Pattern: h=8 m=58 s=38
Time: h=11 m=28 s=26
